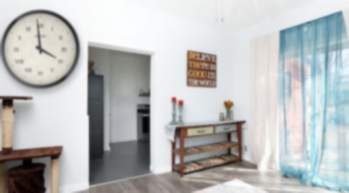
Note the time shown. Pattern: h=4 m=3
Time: h=3 m=59
